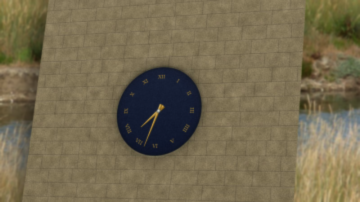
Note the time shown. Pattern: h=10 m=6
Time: h=7 m=33
